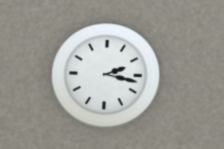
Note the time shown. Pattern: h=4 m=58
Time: h=2 m=17
